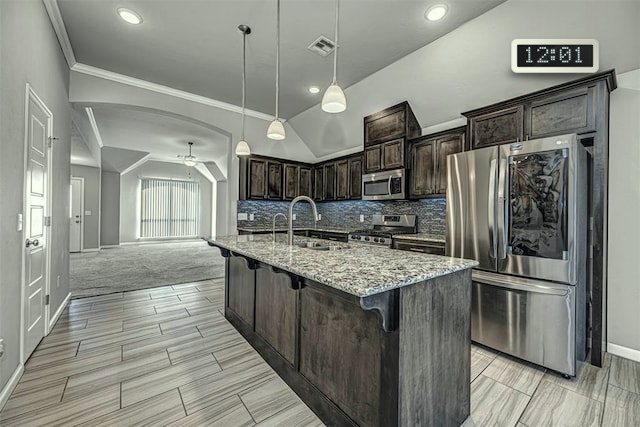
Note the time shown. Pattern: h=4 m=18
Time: h=12 m=1
